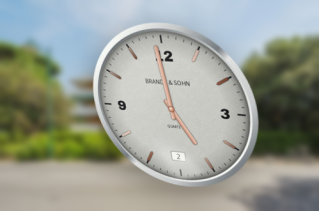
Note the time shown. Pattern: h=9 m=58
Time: h=4 m=59
